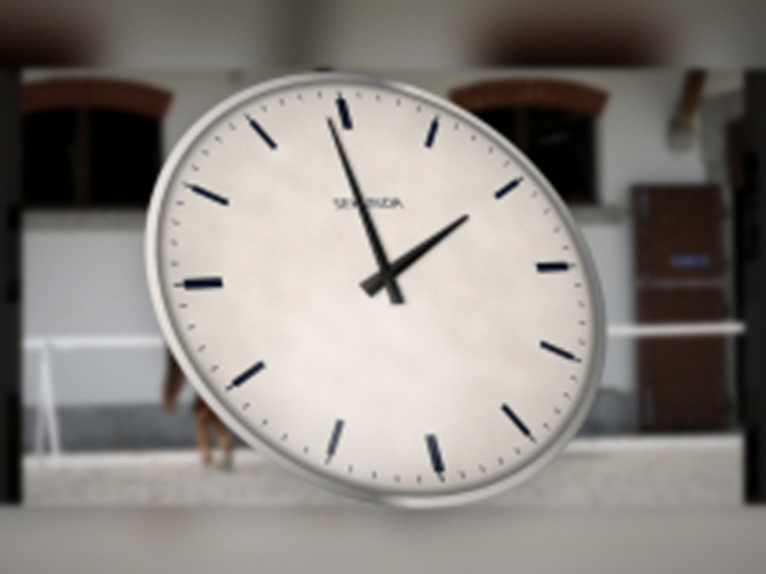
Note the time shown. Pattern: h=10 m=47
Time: h=1 m=59
